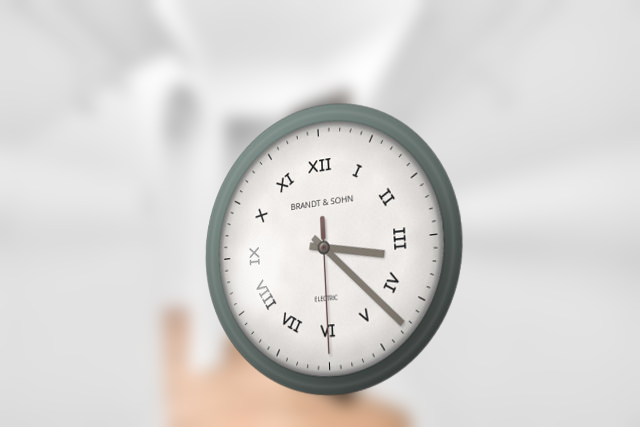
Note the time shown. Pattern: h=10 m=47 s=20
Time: h=3 m=22 s=30
